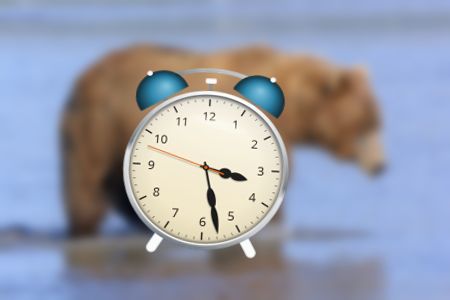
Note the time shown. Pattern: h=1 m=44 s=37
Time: h=3 m=27 s=48
